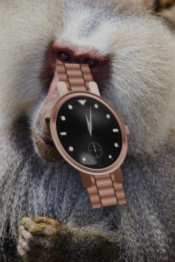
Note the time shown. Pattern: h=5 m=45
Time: h=12 m=3
